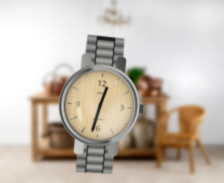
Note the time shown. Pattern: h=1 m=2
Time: h=12 m=32
